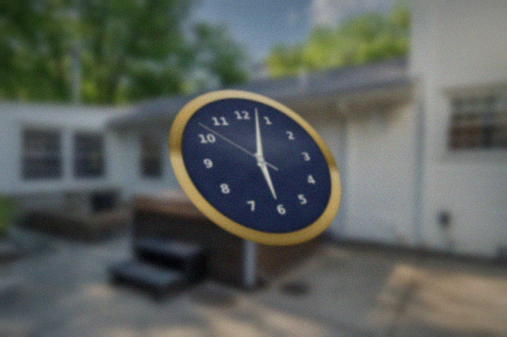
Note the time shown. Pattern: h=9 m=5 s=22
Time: h=6 m=2 s=52
